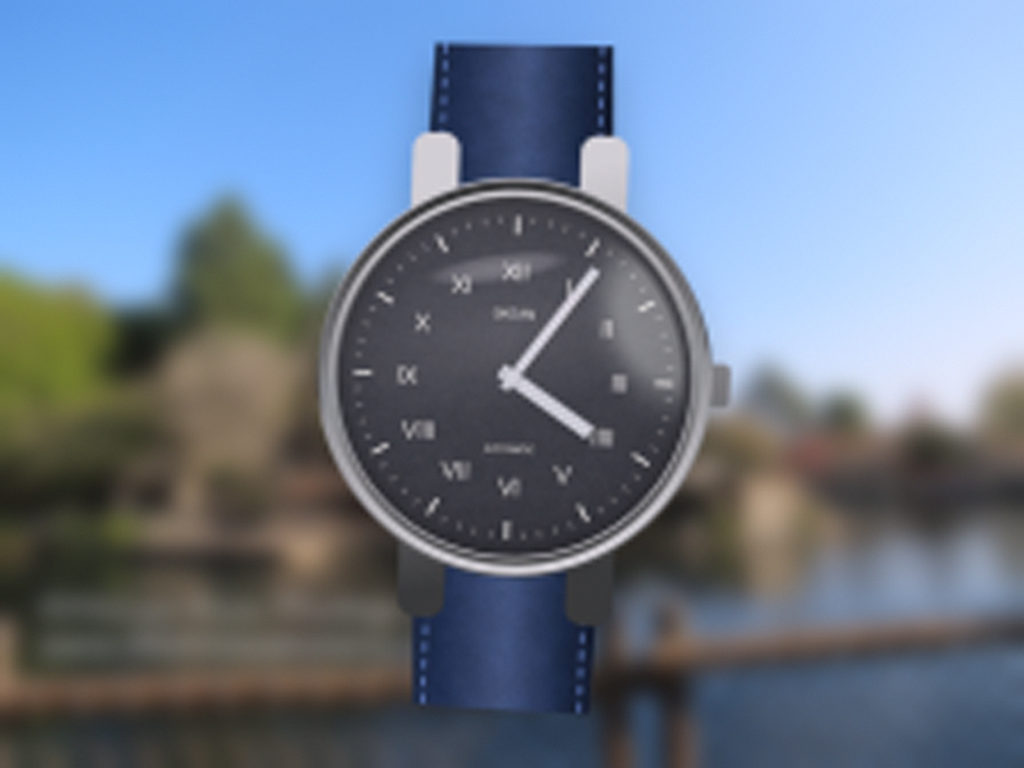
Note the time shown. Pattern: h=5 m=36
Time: h=4 m=6
